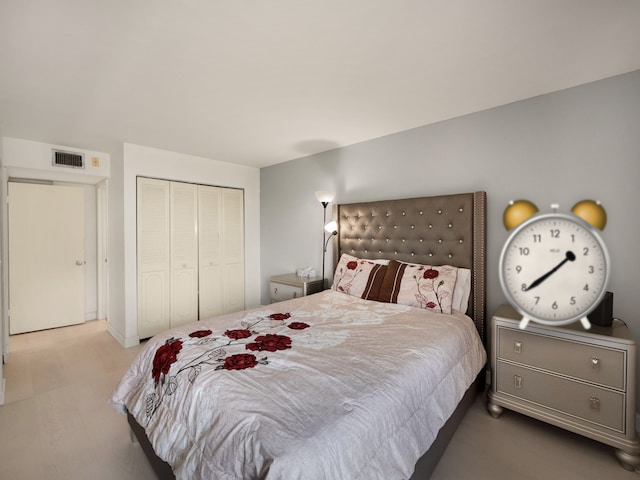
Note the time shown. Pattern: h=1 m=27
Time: h=1 m=39
